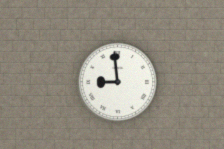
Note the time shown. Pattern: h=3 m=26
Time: h=8 m=59
